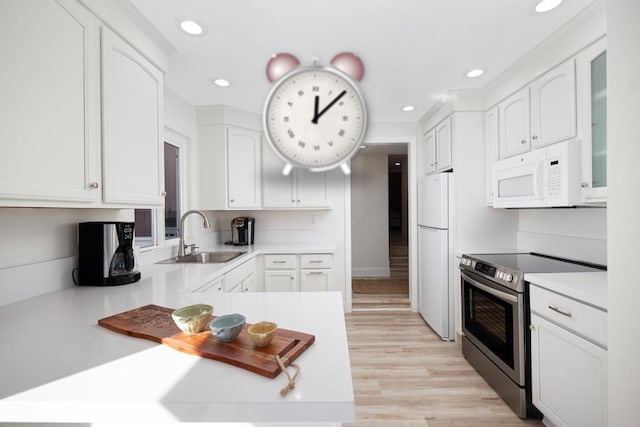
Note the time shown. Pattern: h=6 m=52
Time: h=12 m=8
